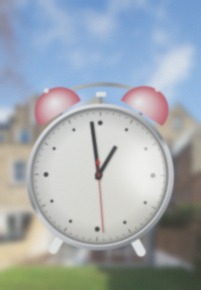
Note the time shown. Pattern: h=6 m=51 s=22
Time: h=12 m=58 s=29
